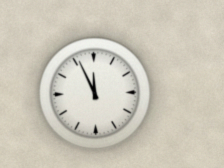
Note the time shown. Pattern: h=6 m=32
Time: h=11 m=56
